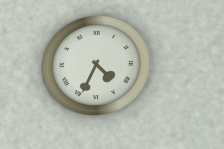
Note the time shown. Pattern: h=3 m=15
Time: h=4 m=34
